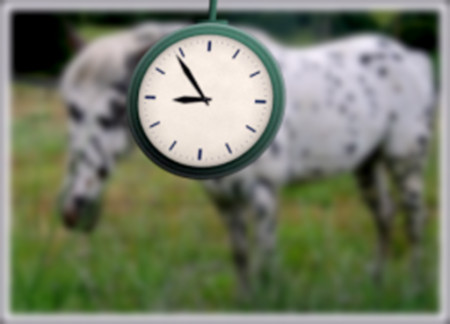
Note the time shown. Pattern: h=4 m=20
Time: h=8 m=54
